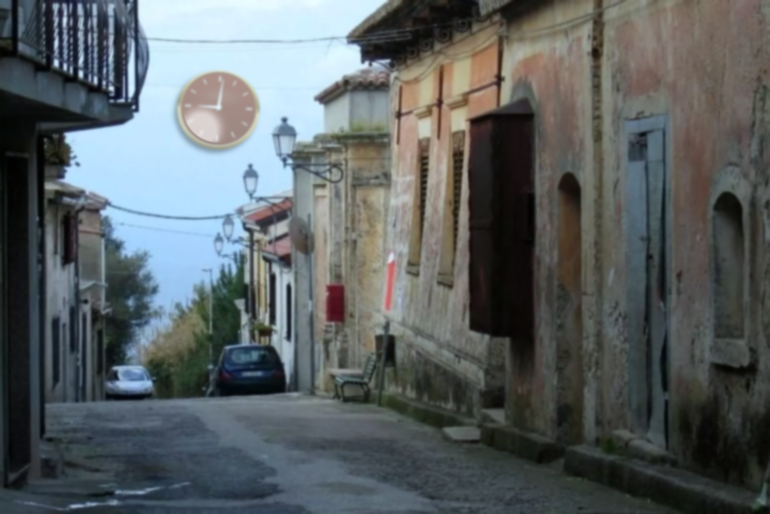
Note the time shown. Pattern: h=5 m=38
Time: h=9 m=1
